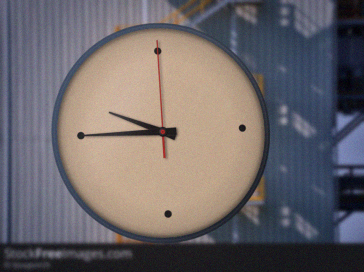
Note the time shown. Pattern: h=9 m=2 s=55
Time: h=9 m=45 s=0
